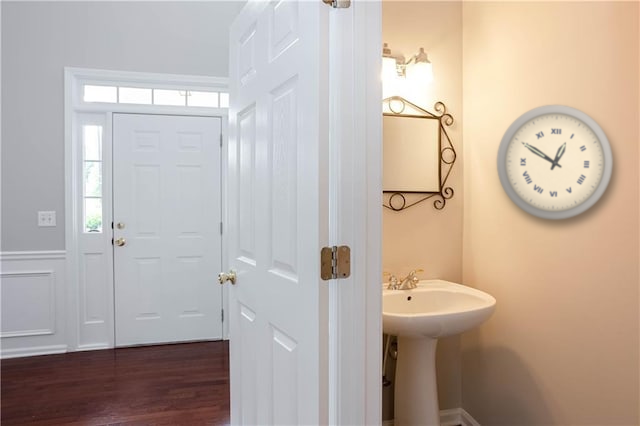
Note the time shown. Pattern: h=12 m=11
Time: h=12 m=50
